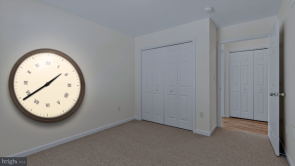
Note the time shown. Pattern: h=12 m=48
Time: h=1 m=39
